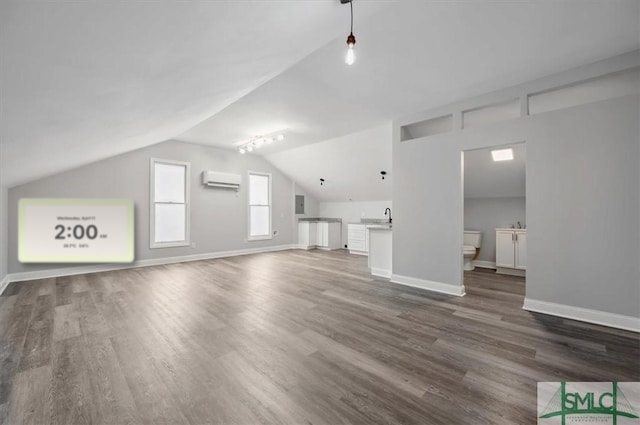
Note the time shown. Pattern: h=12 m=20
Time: h=2 m=0
